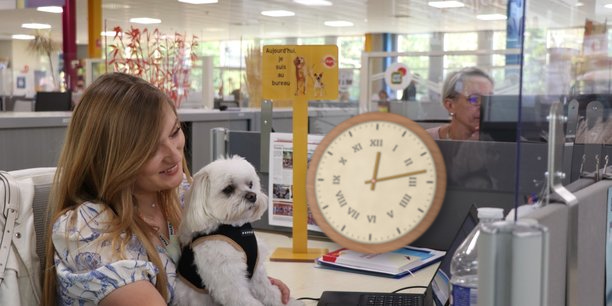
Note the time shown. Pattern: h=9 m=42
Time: h=12 m=13
